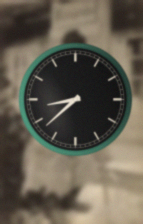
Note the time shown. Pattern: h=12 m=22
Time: h=8 m=38
